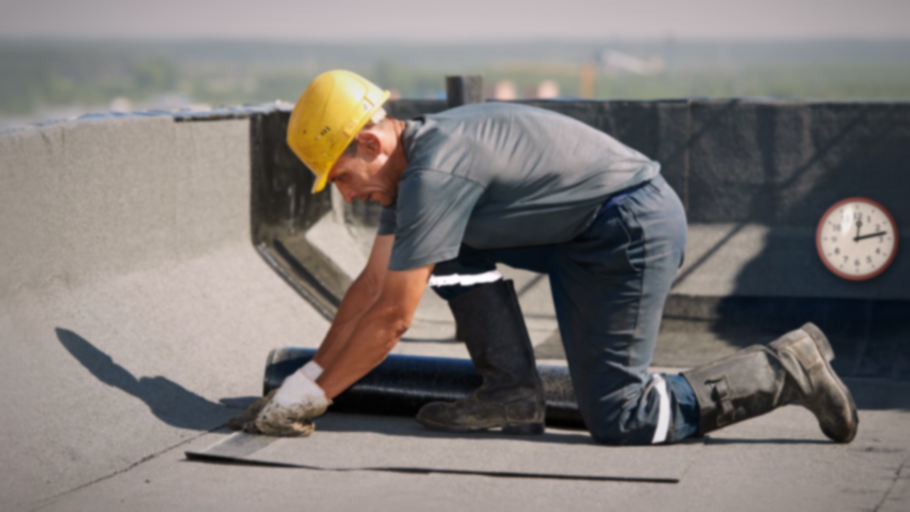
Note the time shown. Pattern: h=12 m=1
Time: h=12 m=13
